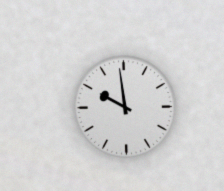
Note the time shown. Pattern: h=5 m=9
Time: h=9 m=59
